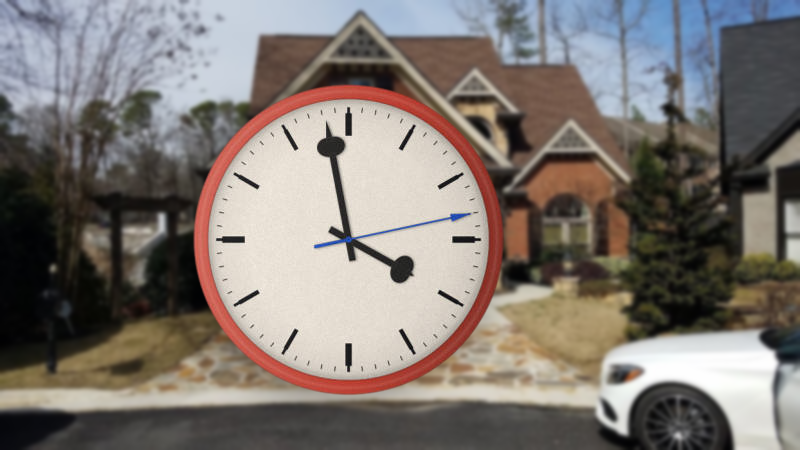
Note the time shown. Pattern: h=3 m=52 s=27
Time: h=3 m=58 s=13
